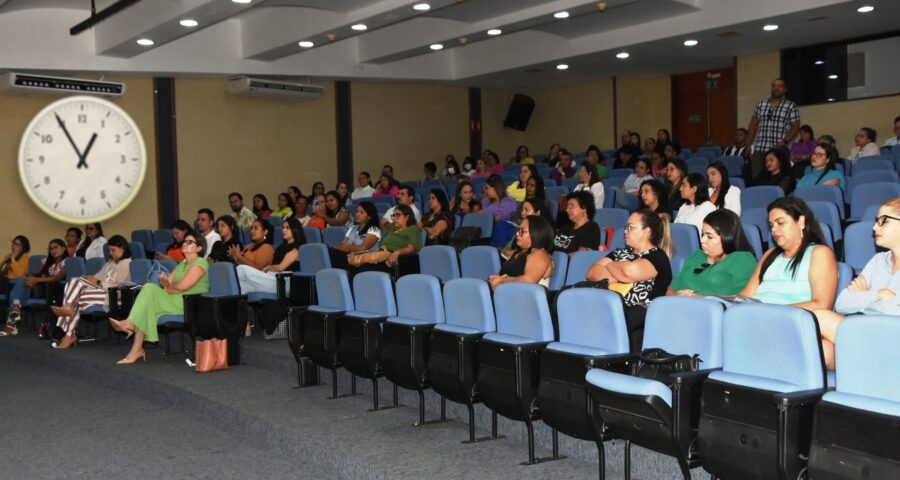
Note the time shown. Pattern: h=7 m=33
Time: h=12 m=55
